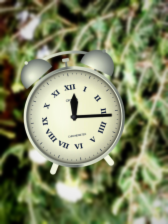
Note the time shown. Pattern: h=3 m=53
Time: h=12 m=16
